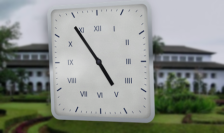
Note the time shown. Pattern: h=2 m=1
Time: h=4 m=54
